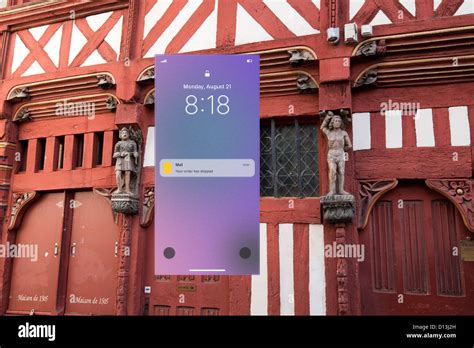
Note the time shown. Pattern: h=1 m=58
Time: h=8 m=18
